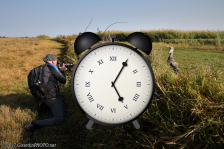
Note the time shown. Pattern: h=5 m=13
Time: h=5 m=5
